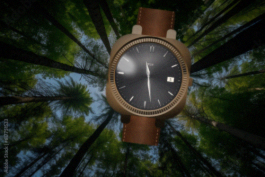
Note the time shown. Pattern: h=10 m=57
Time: h=11 m=28
